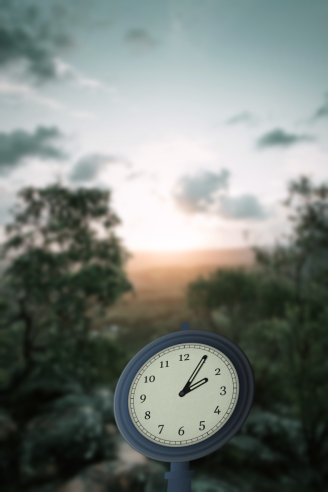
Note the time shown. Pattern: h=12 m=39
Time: h=2 m=5
